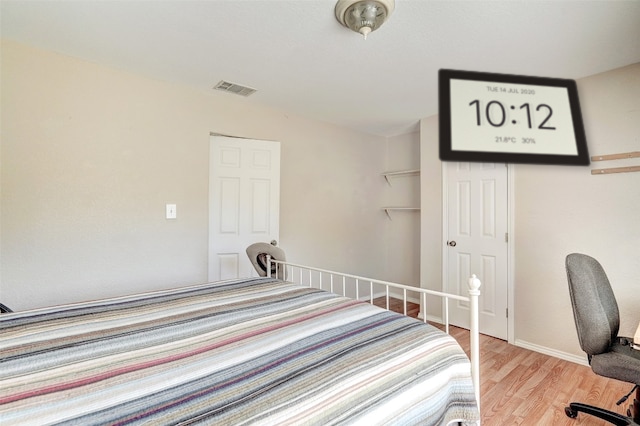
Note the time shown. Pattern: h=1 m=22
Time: h=10 m=12
